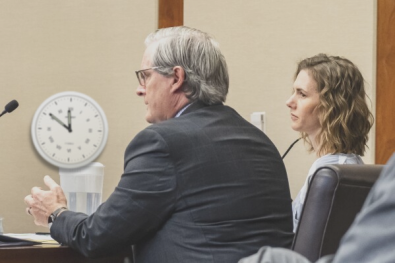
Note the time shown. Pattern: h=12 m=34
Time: h=11 m=51
